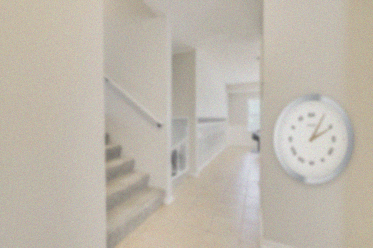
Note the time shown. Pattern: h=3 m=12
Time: h=2 m=5
